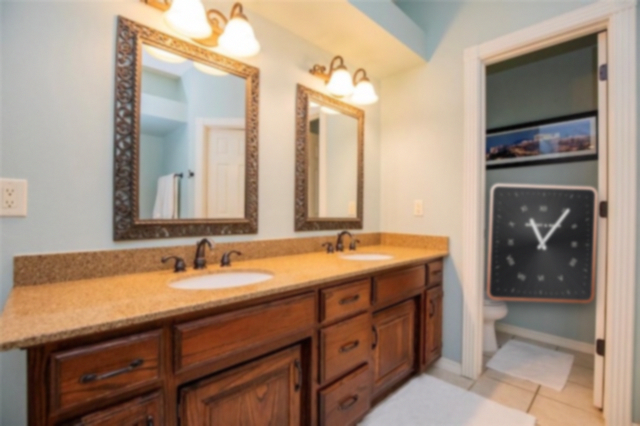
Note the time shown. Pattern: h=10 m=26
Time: h=11 m=6
